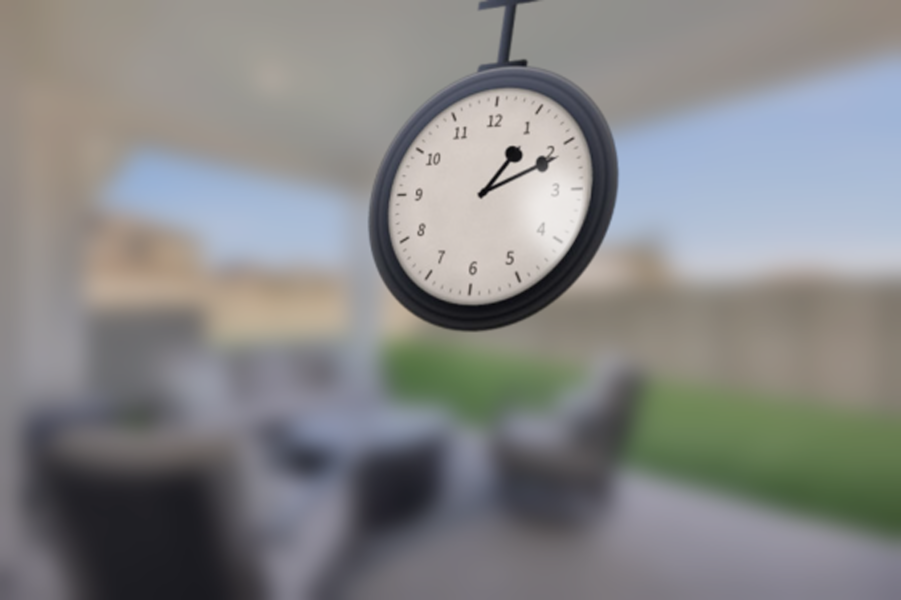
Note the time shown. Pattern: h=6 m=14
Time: h=1 m=11
